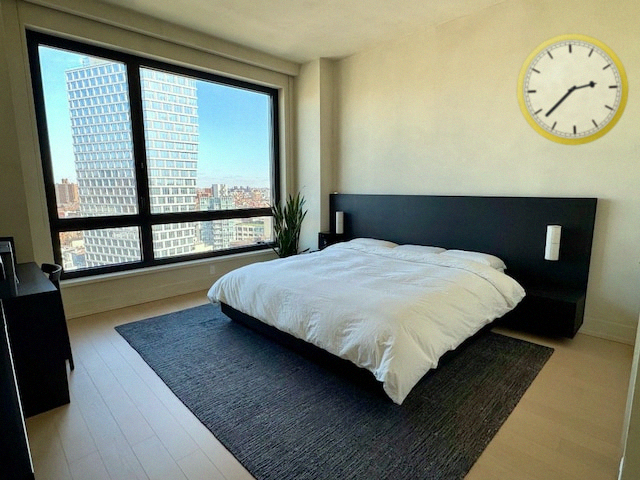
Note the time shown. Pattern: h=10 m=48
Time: h=2 m=38
